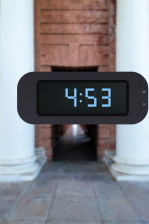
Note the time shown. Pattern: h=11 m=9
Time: h=4 m=53
